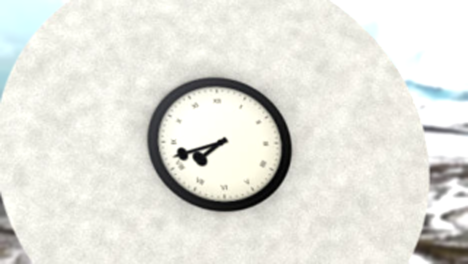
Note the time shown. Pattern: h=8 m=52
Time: h=7 m=42
